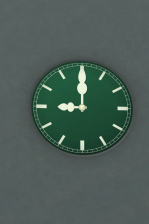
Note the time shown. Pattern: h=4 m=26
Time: h=9 m=0
